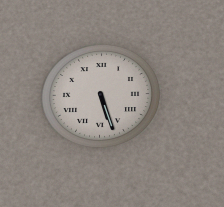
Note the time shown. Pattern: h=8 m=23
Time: h=5 m=27
